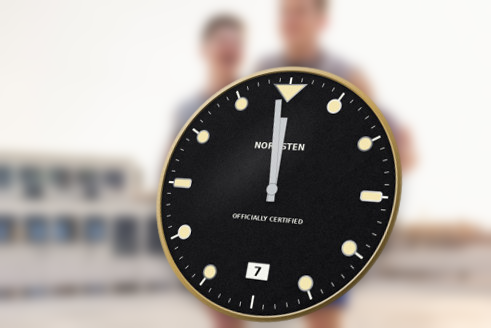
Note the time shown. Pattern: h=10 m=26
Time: h=11 m=59
